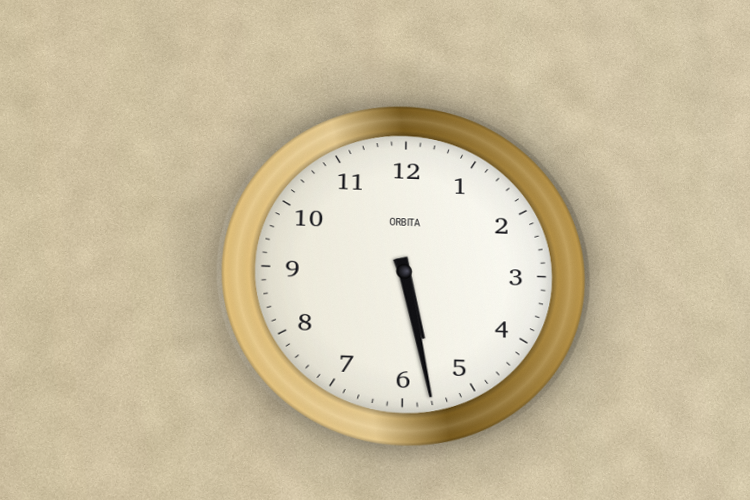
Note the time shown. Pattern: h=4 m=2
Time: h=5 m=28
